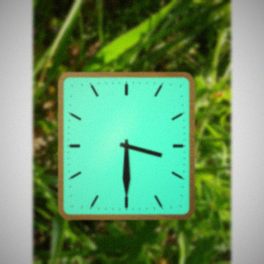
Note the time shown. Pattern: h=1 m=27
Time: h=3 m=30
